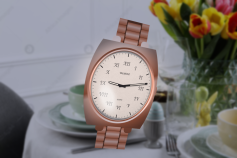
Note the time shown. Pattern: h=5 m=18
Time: h=9 m=13
